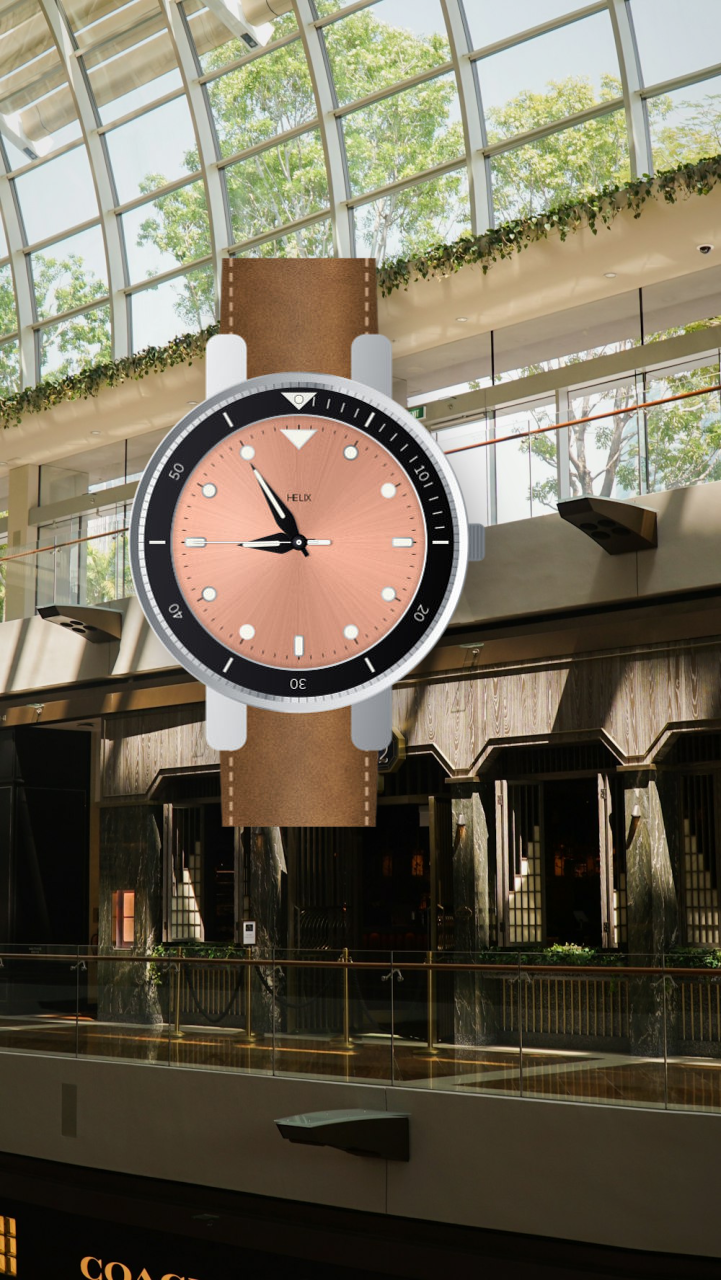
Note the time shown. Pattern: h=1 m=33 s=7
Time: h=8 m=54 s=45
